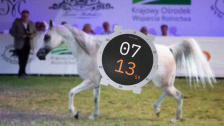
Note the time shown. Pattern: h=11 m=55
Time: h=7 m=13
